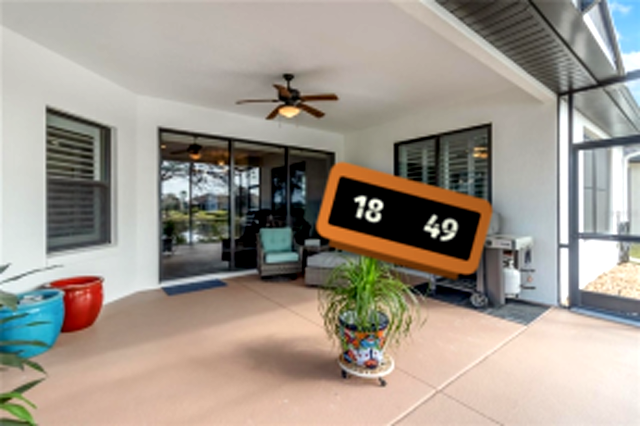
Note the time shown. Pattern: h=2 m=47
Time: h=18 m=49
